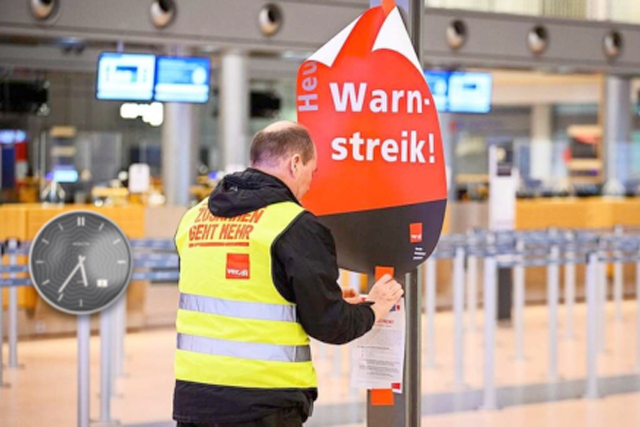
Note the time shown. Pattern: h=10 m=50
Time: h=5 m=36
